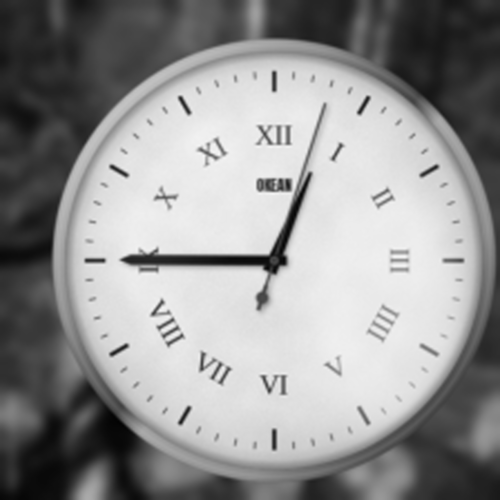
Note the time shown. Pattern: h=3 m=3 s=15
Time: h=12 m=45 s=3
